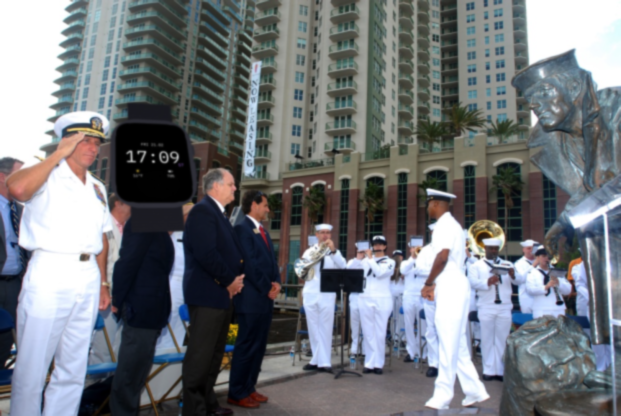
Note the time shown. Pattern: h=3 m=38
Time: h=17 m=9
